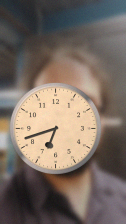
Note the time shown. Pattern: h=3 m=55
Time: h=6 m=42
